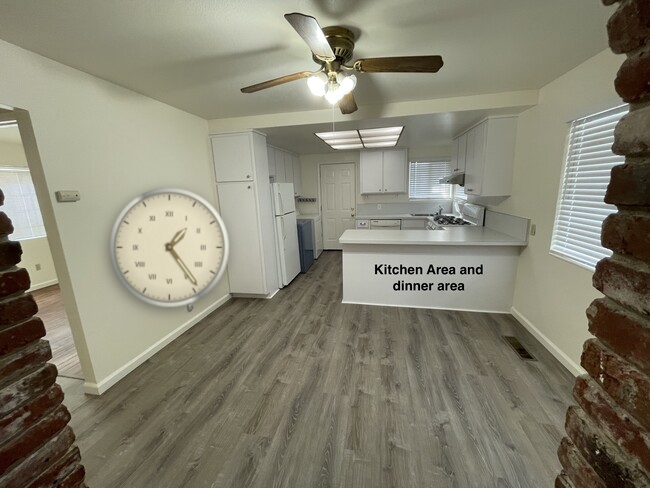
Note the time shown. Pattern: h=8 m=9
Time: h=1 m=24
